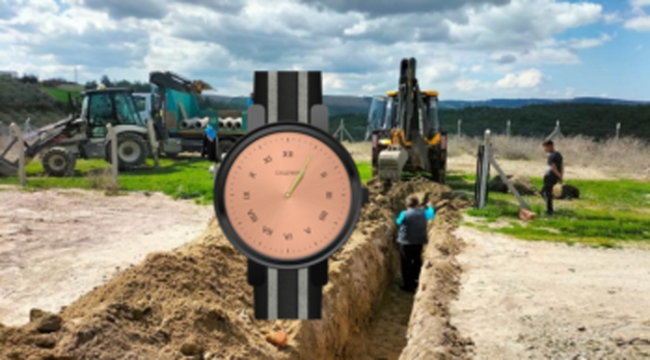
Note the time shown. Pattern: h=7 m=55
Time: h=1 m=5
